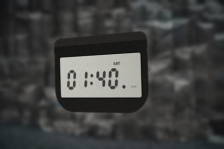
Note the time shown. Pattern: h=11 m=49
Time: h=1 m=40
